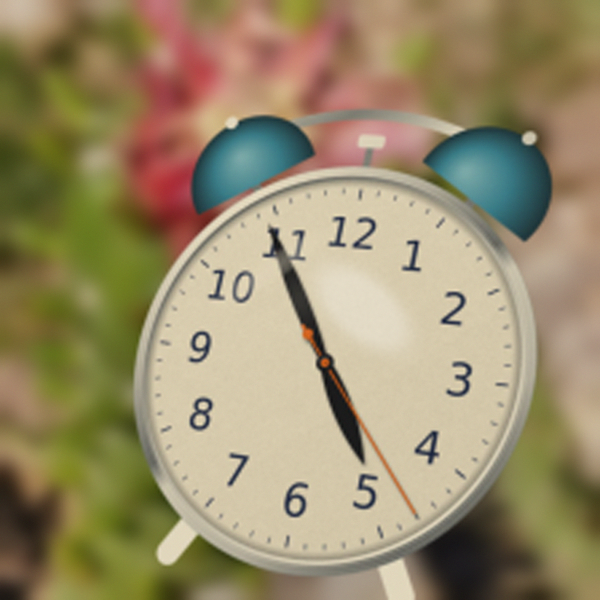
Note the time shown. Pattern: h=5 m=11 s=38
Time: h=4 m=54 s=23
